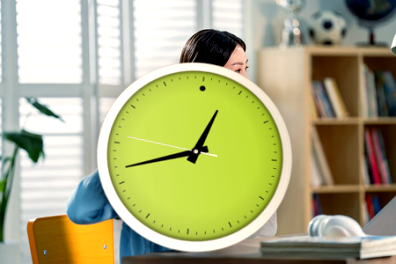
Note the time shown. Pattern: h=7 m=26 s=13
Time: h=12 m=41 s=46
